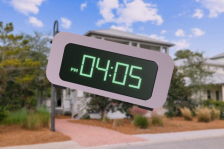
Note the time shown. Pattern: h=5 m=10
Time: h=4 m=5
